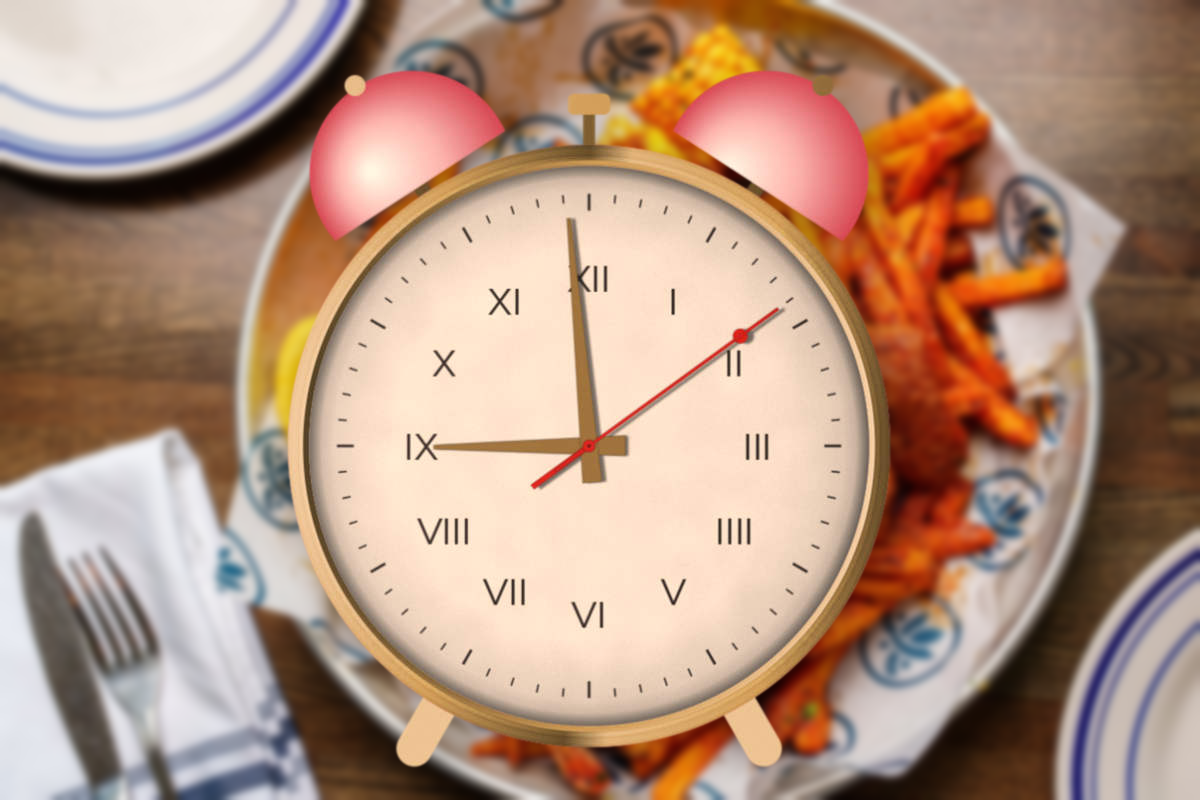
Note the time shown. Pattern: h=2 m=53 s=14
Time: h=8 m=59 s=9
